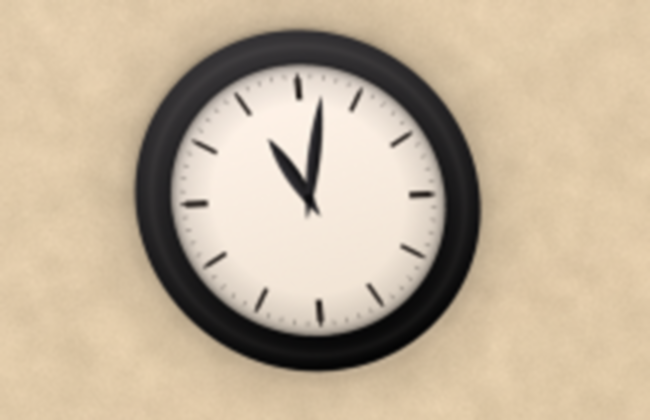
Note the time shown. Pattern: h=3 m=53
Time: h=11 m=2
